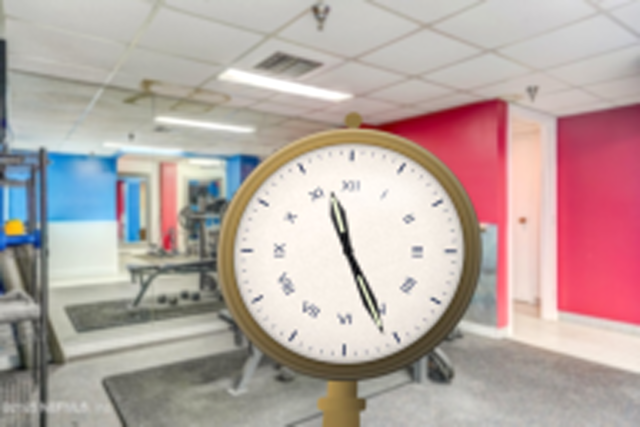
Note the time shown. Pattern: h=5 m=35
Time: h=11 m=26
